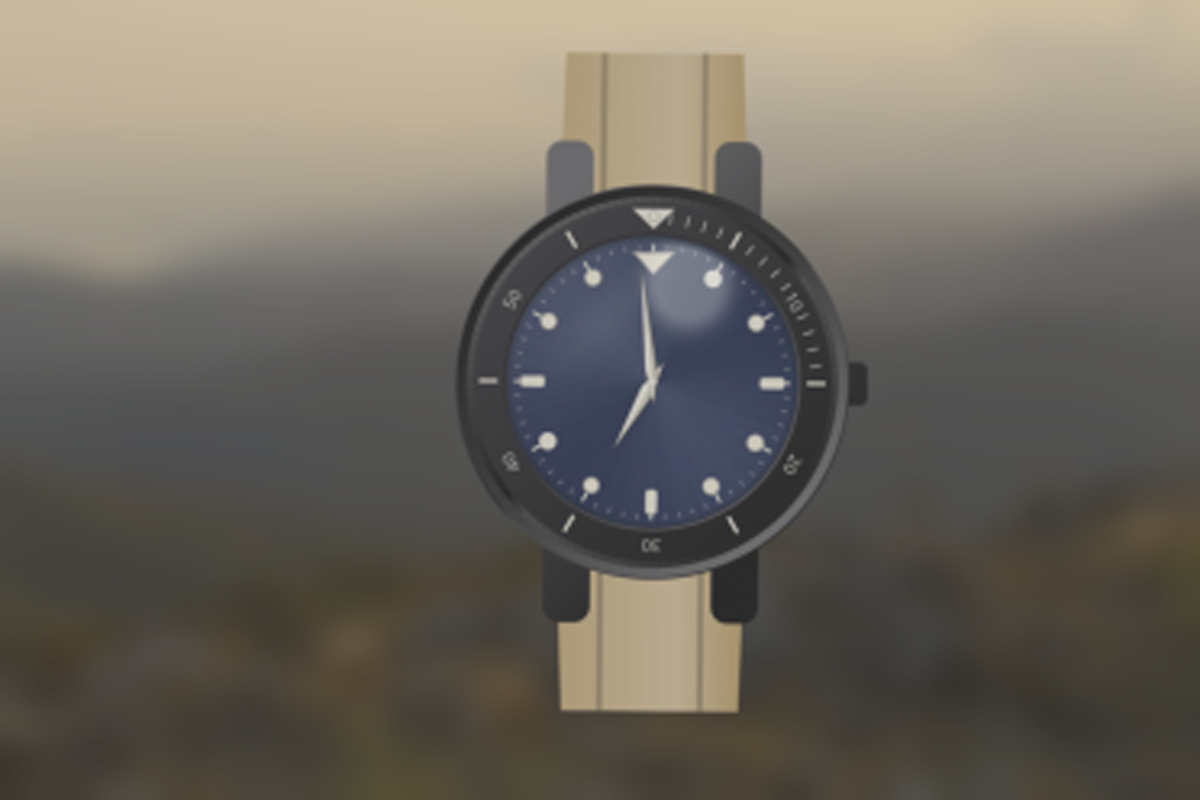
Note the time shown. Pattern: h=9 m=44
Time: h=6 m=59
